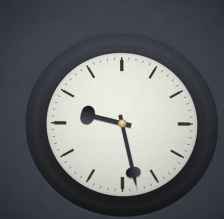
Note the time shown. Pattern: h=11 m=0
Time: h=9 m=28
